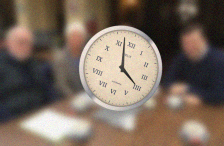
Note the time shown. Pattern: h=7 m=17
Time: h=3 m=57
